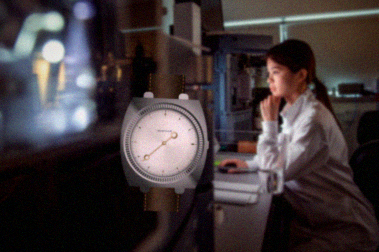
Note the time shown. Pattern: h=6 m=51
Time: h=1 m=38
